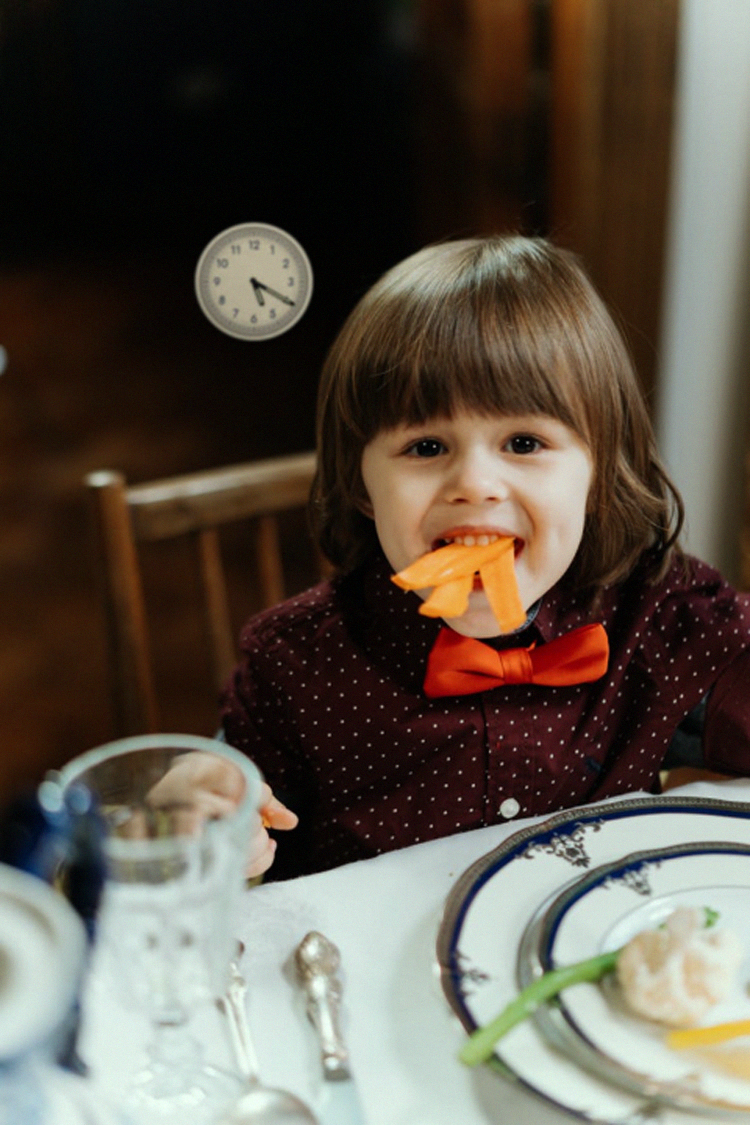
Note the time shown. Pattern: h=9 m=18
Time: h=5 m=20
